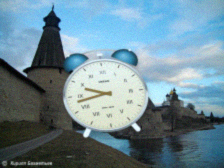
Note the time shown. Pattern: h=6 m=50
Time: h=9 m=43
